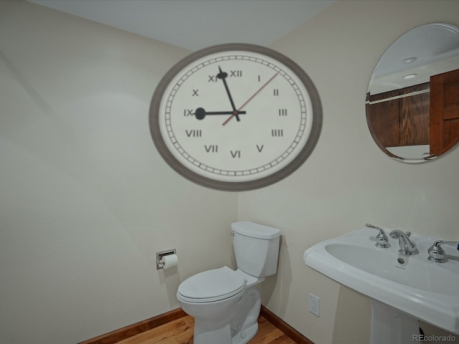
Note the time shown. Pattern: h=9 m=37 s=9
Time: h=8 m=57 s=7
